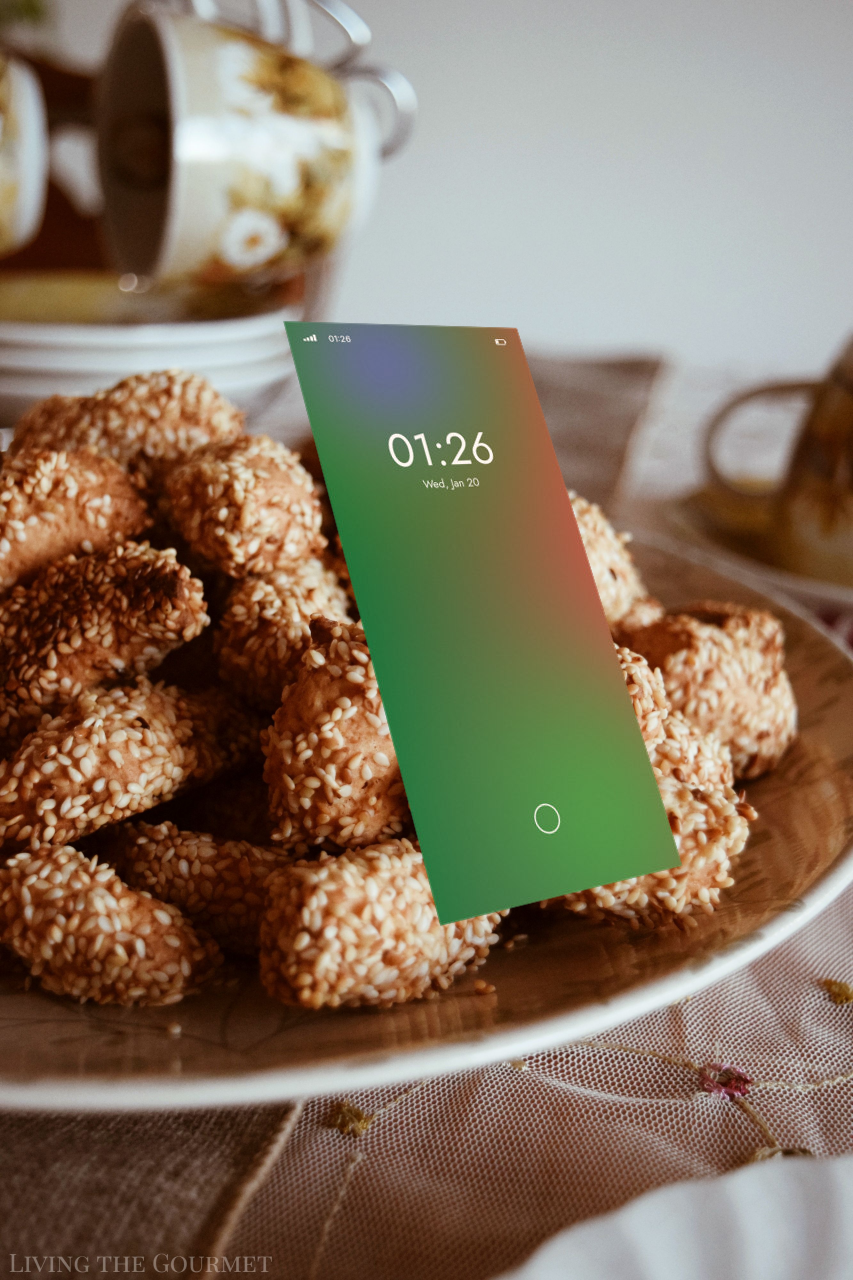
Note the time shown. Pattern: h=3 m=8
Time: h=1 m=26
